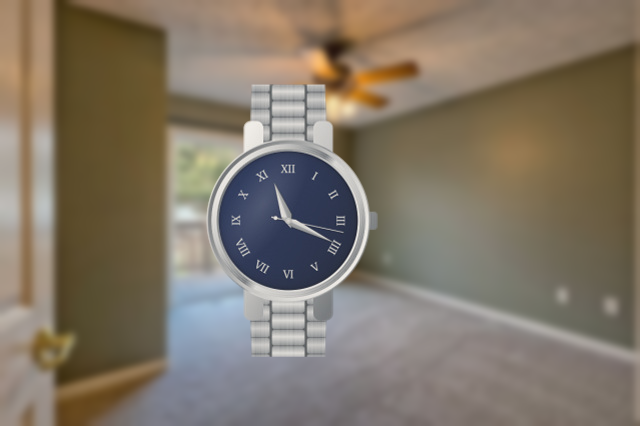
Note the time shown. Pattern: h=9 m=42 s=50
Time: h=11 m=19 s=17
